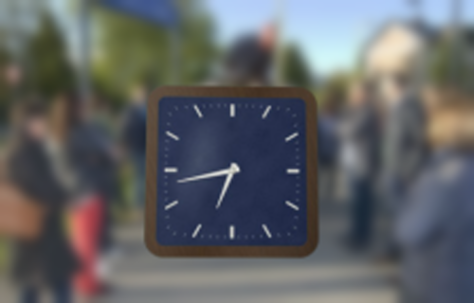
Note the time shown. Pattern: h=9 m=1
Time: h=6 m=43
